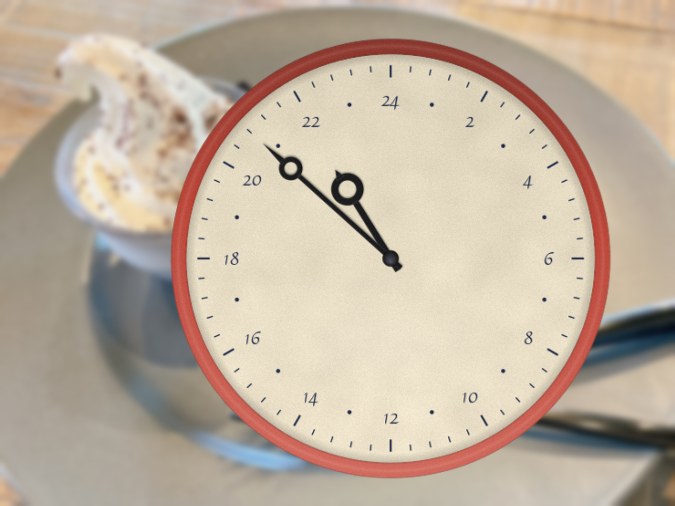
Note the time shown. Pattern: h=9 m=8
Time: h=21 m=52
